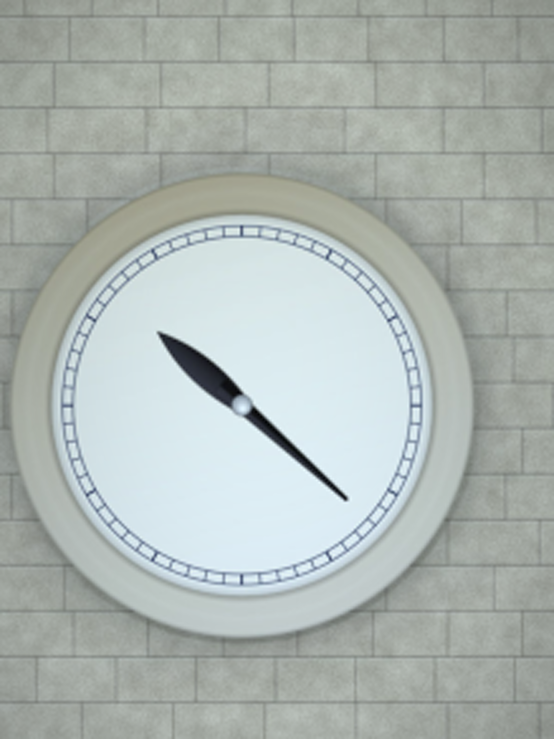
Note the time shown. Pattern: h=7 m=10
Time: h=10 m=22
